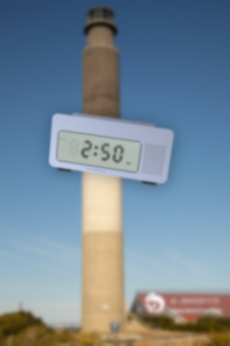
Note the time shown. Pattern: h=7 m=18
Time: h=2 m=50
